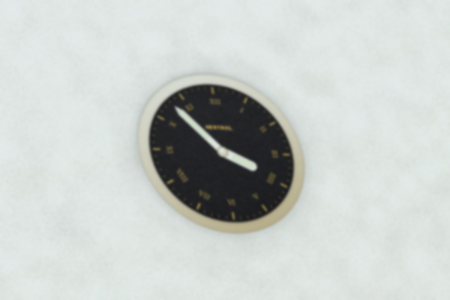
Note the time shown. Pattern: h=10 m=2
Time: h=3 m=53
